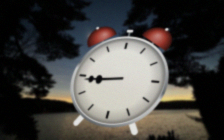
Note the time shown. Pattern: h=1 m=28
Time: h=8 m=44
